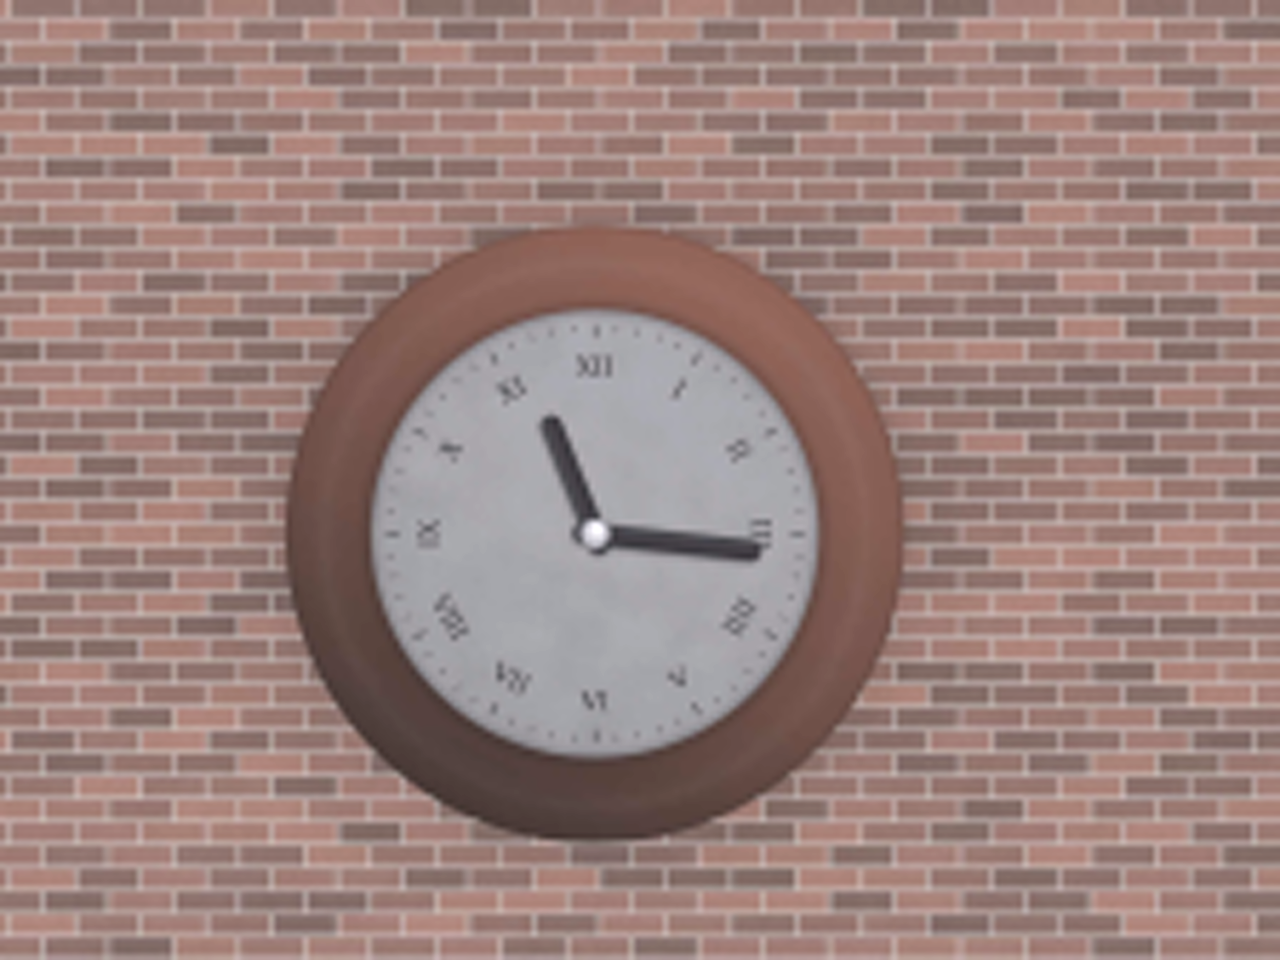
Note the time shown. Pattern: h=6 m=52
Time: h=11 m=16
